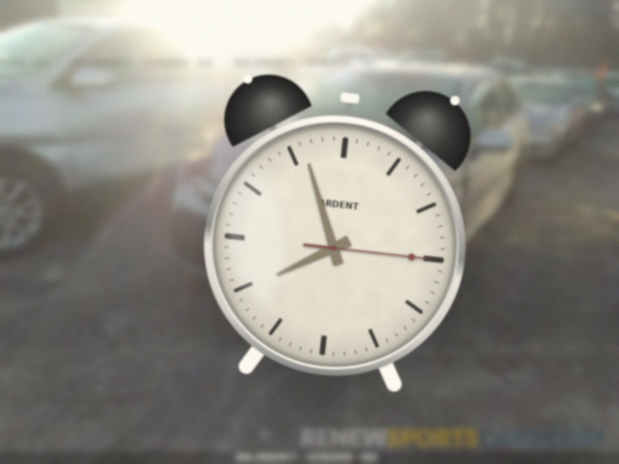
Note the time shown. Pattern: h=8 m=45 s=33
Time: h=7 m=56 s=15
